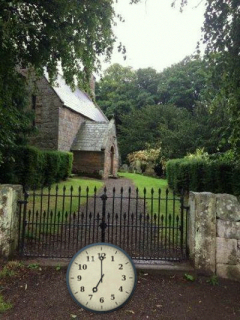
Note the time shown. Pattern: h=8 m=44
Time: h=7 m=0
